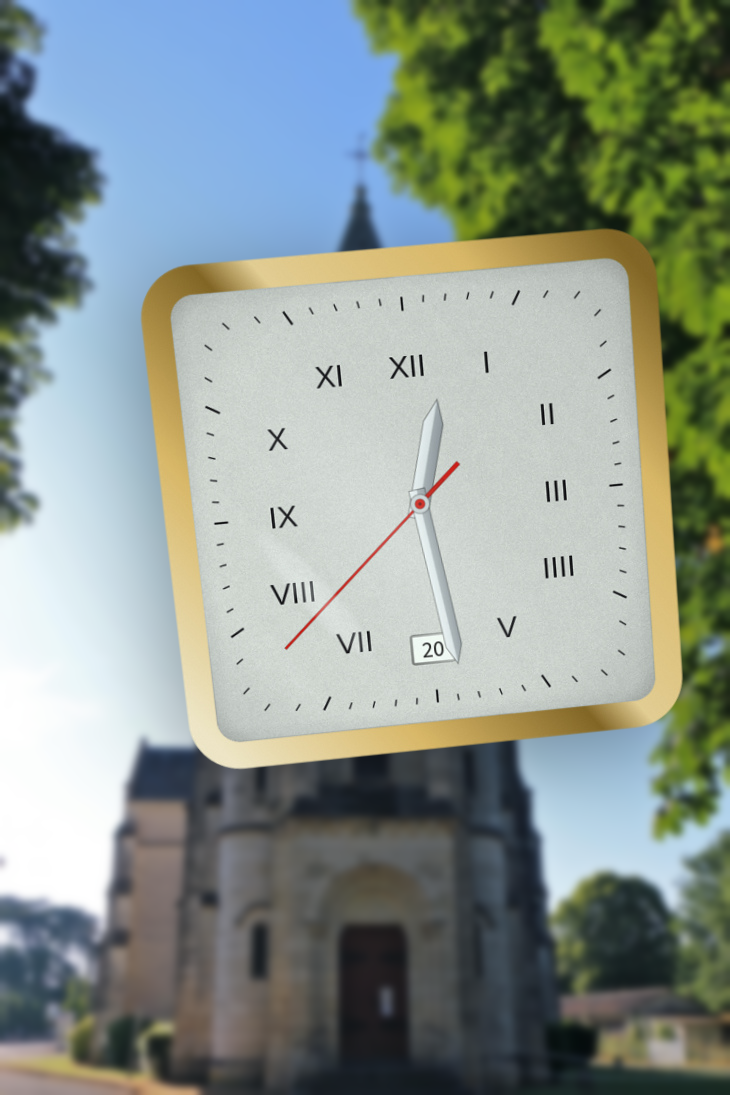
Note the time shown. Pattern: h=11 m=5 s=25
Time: h=12 m=28 s=38
